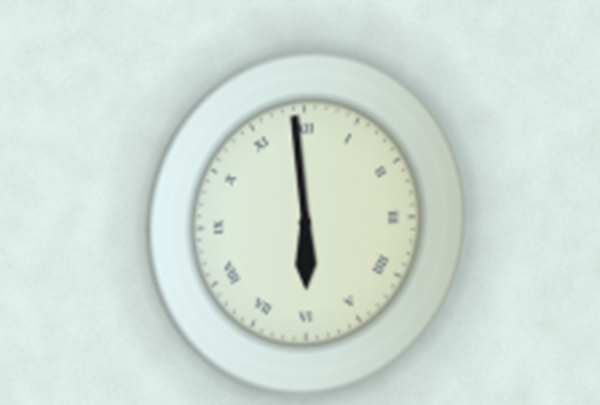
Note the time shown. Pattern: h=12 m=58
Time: h=5 m=59
